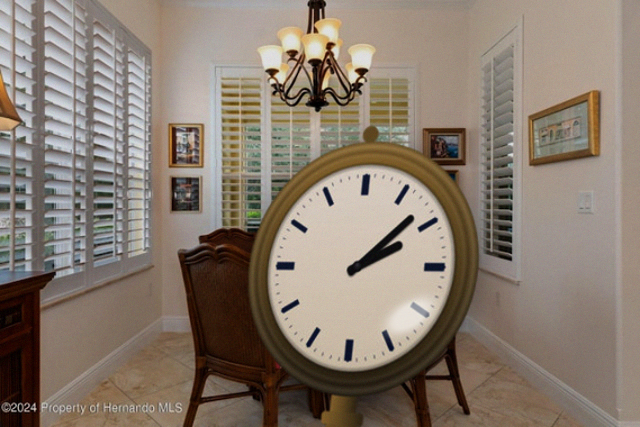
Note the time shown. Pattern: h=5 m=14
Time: h=2 m=8
